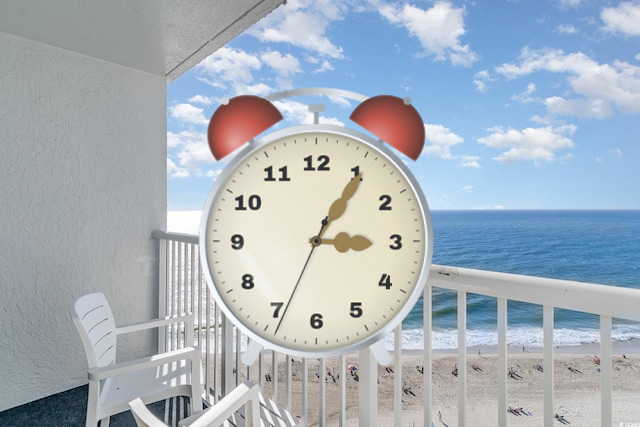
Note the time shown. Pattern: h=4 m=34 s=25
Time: h=3 m=5 s=34
